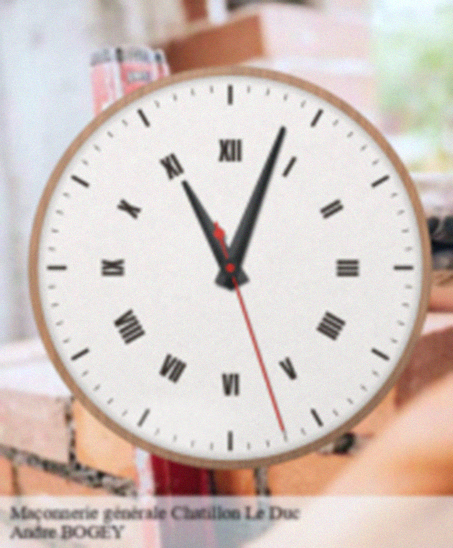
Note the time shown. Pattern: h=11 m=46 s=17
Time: h=11 m=3 s=27
